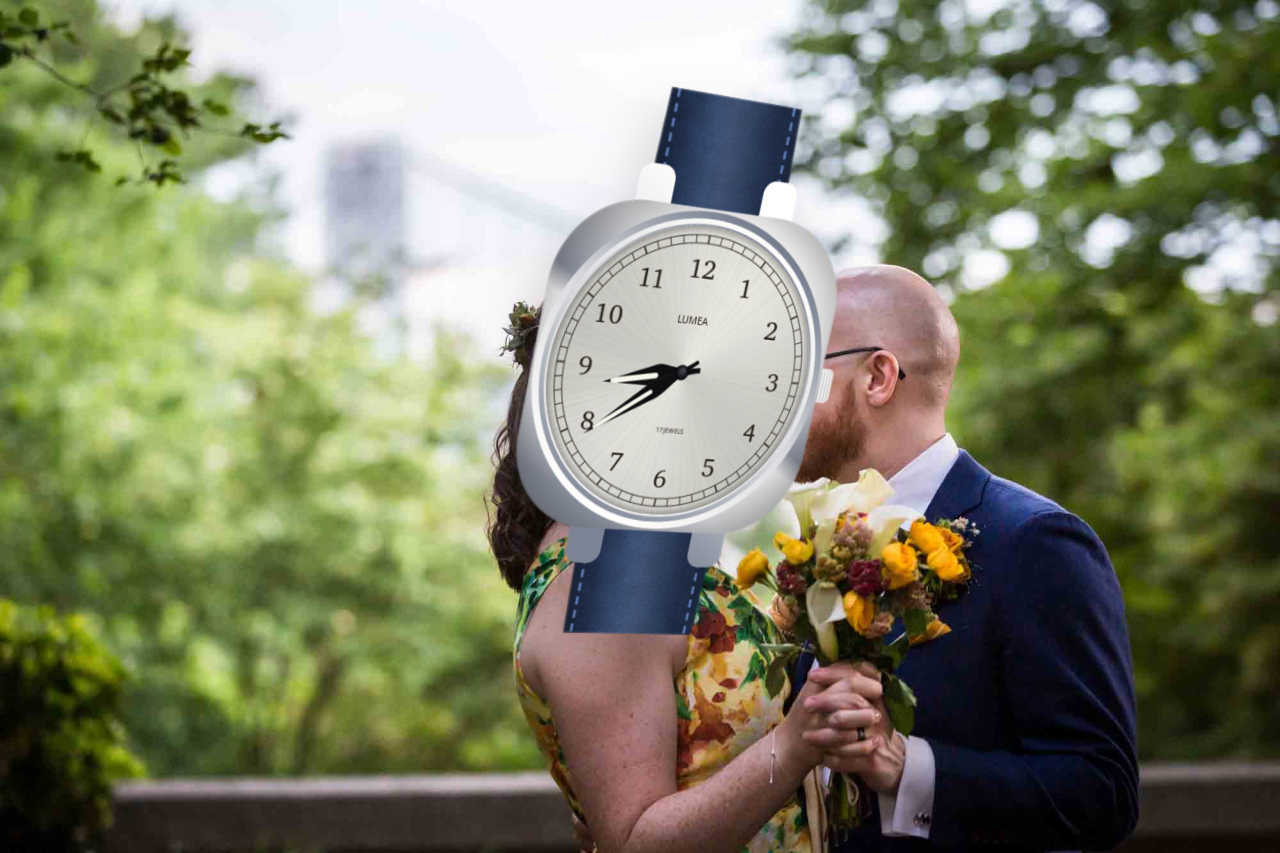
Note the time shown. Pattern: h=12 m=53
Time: h=8 m=39
